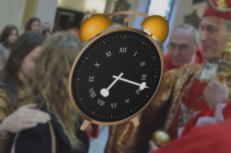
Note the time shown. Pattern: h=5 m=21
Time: h=7 m=18
